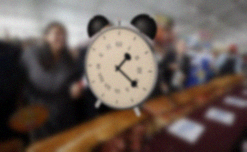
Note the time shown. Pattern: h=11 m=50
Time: h=1 m=21
